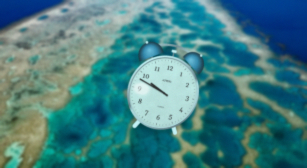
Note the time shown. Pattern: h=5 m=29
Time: h=9 m=48
